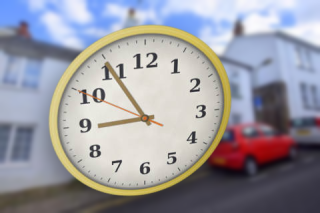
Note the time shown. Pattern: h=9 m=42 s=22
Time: h=8 m=54 s=50
